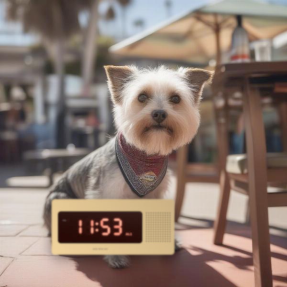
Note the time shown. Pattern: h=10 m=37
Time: h=11 m=53
